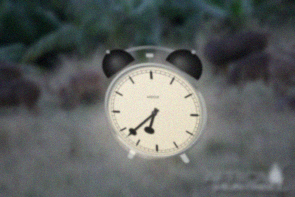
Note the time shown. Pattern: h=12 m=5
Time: h=6 m=38
